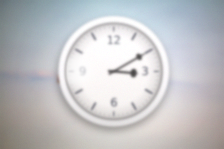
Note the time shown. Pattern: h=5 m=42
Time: h=3 m=10
